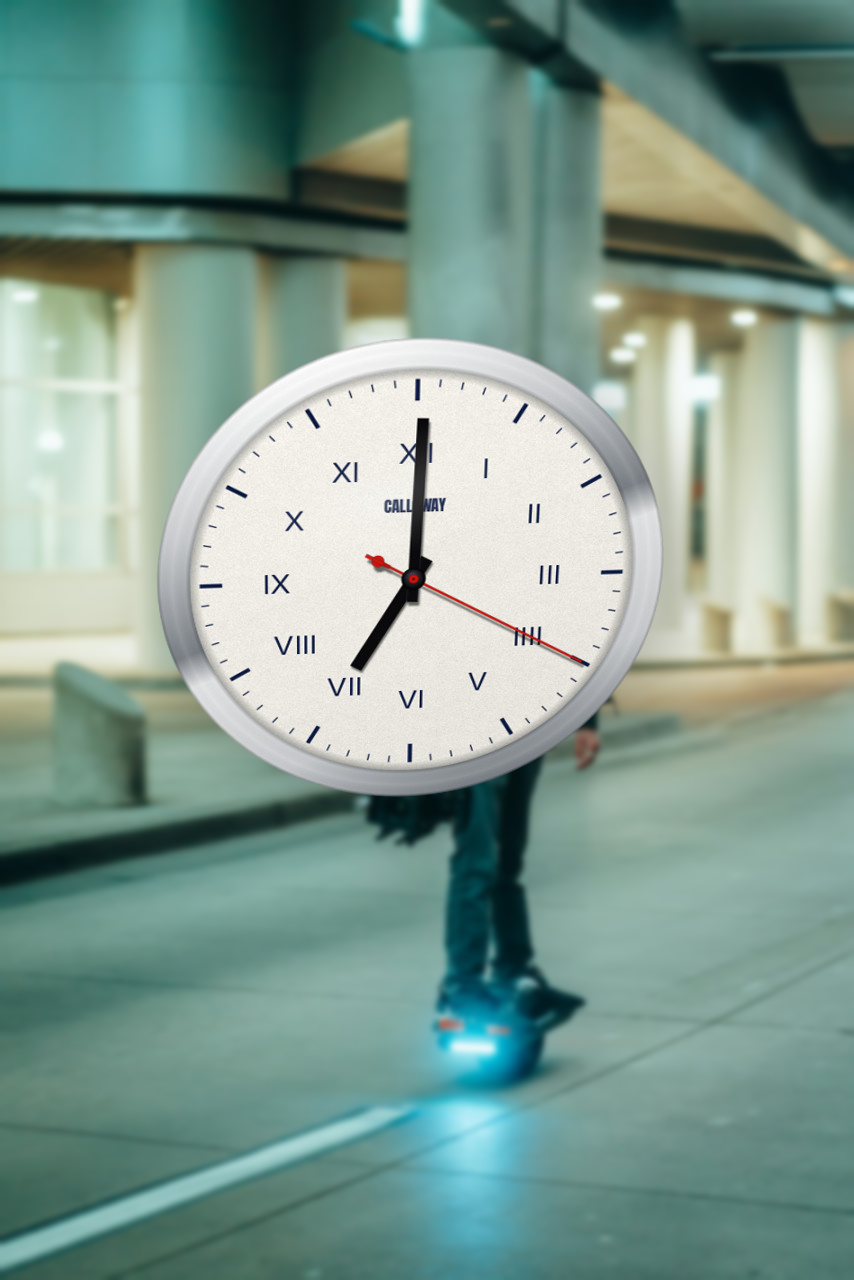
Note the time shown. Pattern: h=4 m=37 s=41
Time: h=7 m=0 s=20
